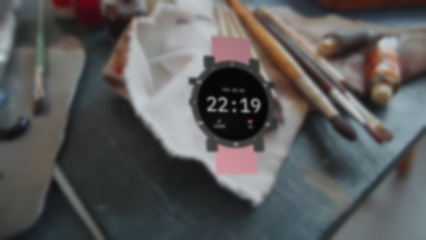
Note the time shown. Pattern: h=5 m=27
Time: h=22 m=19
